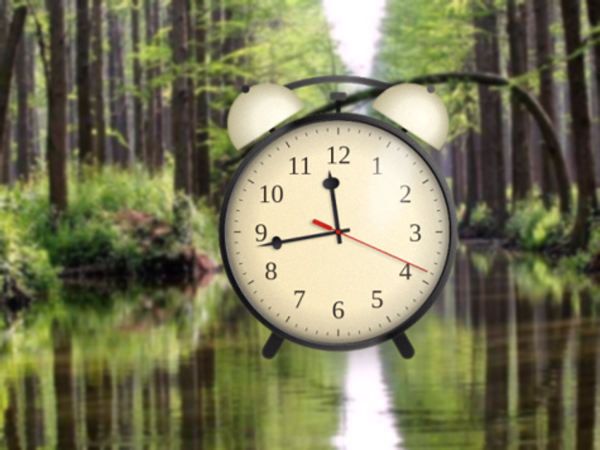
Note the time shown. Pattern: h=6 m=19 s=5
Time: h=11 m=43 s=19
